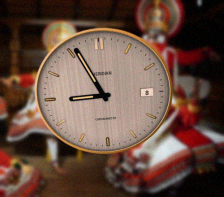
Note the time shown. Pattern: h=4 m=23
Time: h=8 m=56
